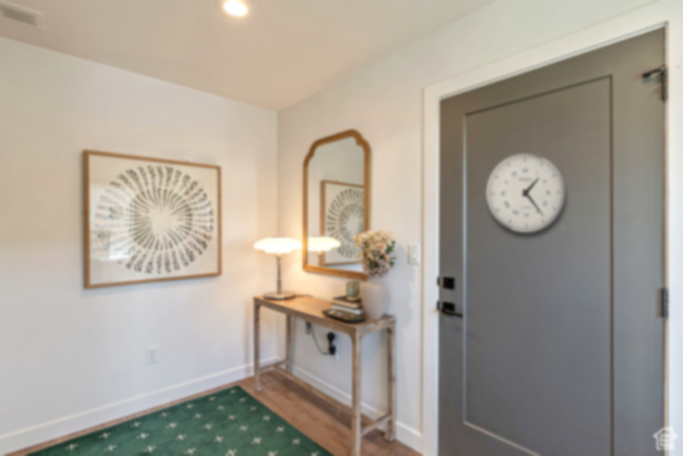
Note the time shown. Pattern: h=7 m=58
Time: h=1 m=24
